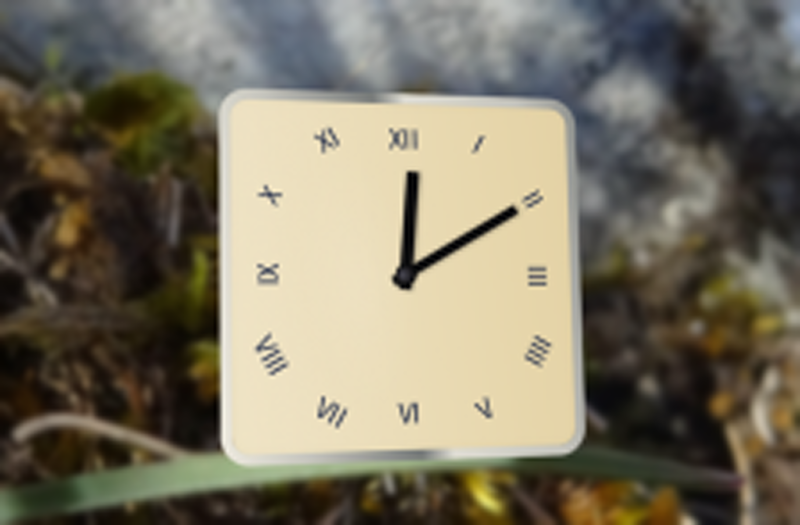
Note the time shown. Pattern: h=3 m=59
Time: h=12 m=10
